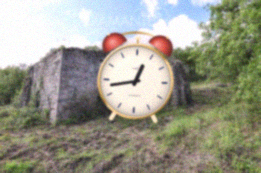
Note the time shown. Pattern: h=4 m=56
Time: h=12 m=43
